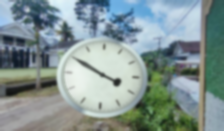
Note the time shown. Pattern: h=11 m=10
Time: h=3 m=50
